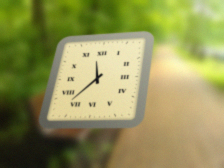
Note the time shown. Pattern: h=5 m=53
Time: h=11 m=37
